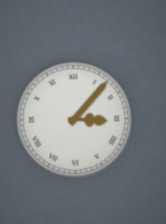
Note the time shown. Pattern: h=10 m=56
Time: h=3 m=7
